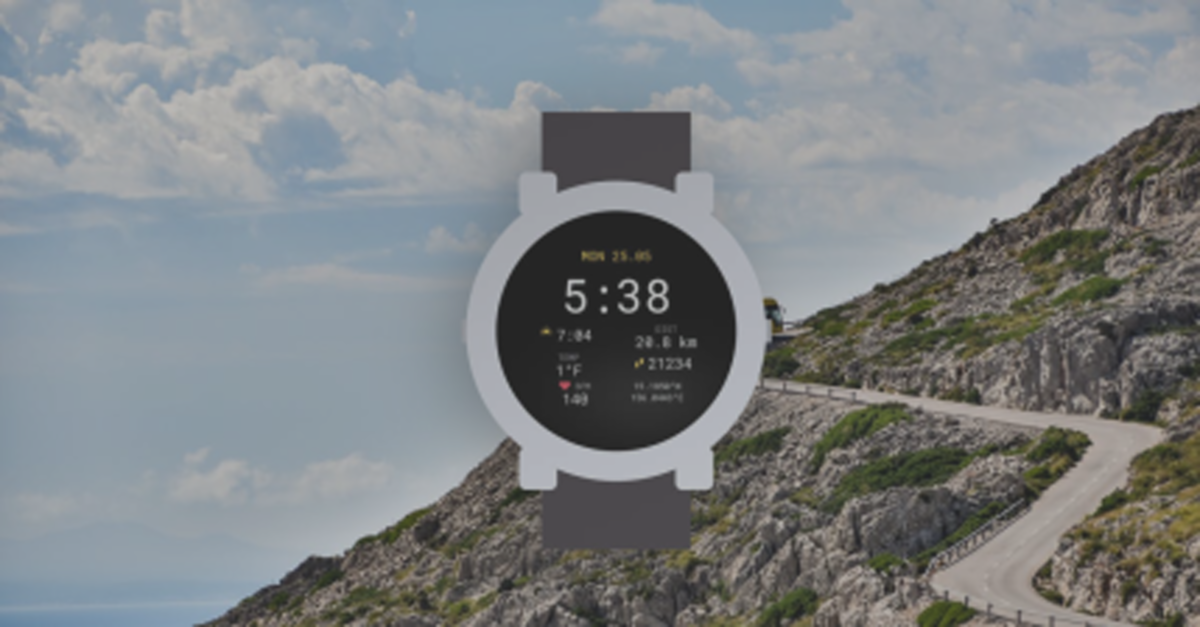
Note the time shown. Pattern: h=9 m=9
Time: h=5 m=38
